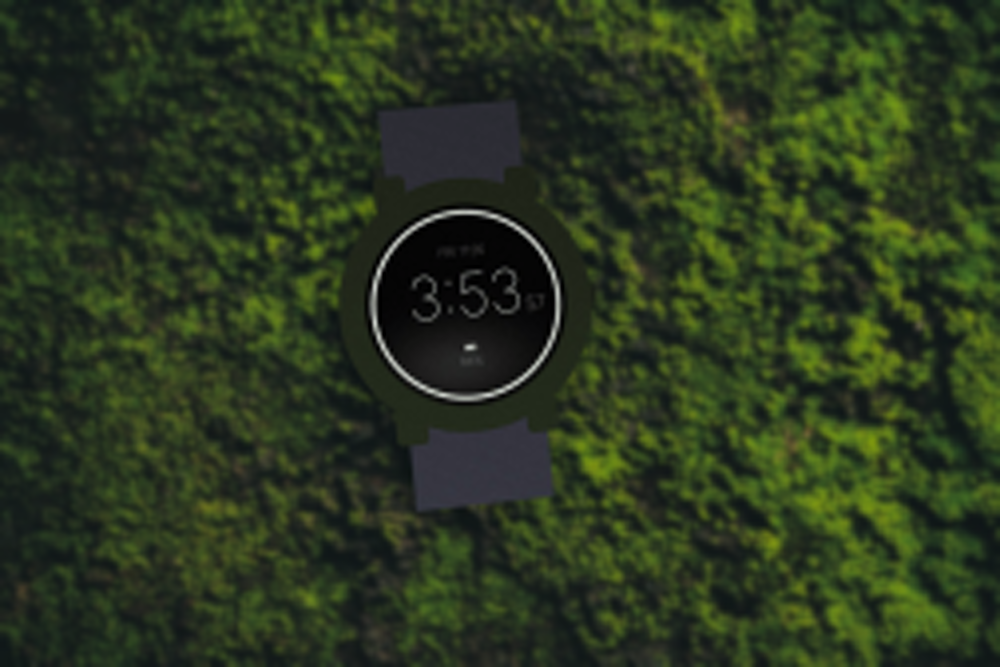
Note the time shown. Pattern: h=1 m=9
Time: h=3 m=53
